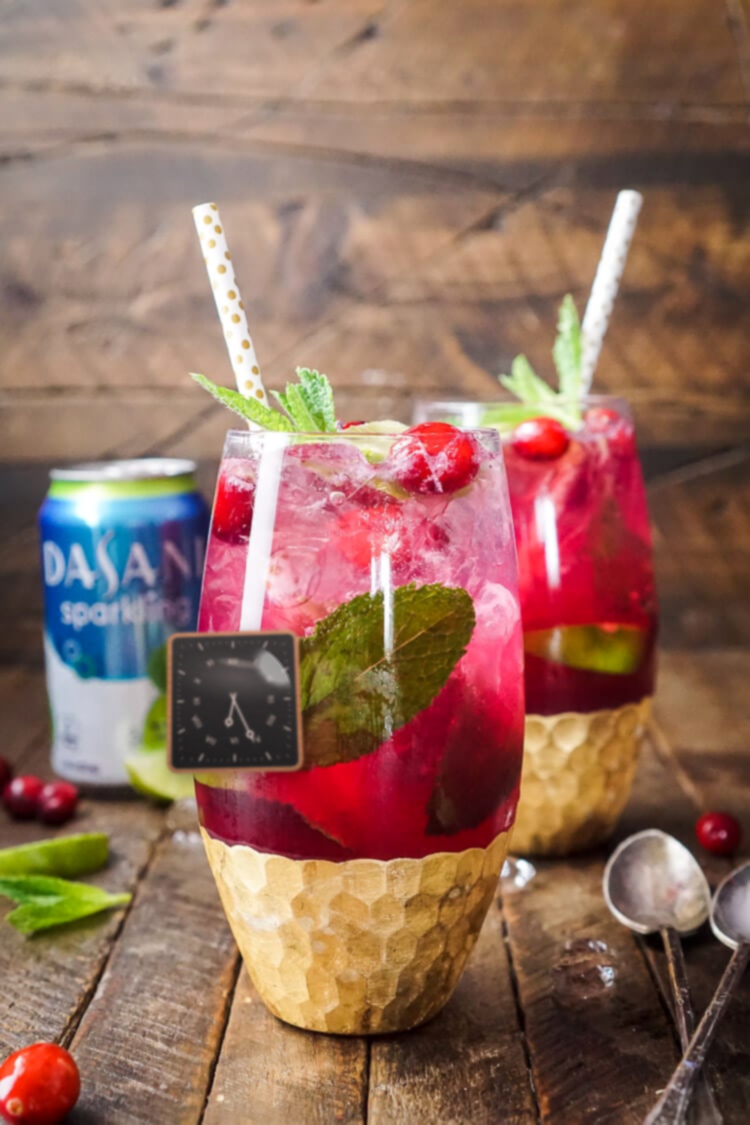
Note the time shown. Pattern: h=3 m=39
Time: h=6 m=26
